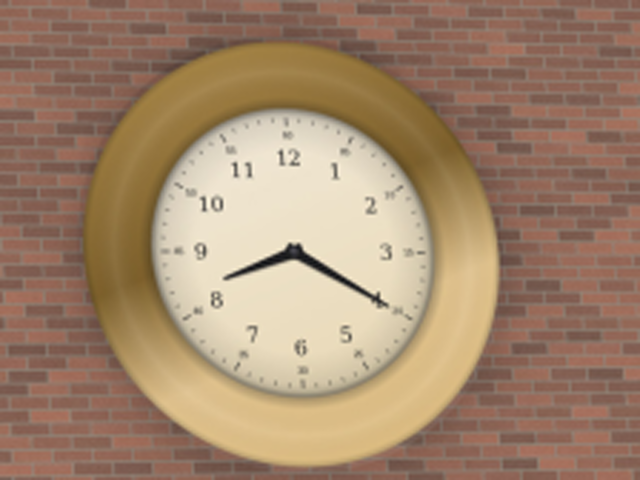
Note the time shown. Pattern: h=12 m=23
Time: h=8 m=20
